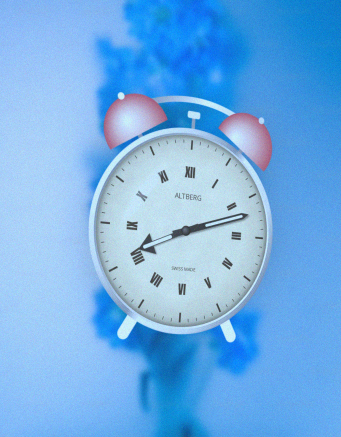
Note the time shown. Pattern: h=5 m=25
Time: h=8 m=12
